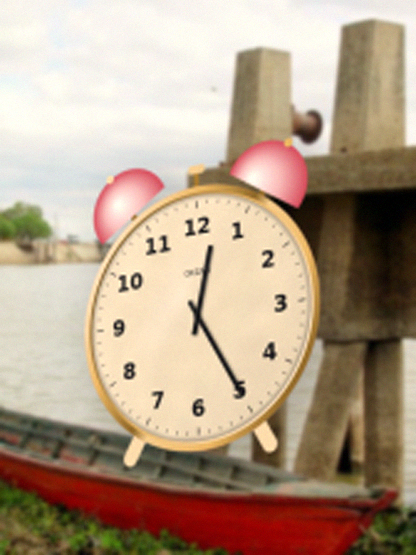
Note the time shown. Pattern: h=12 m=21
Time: h=12 m=25
